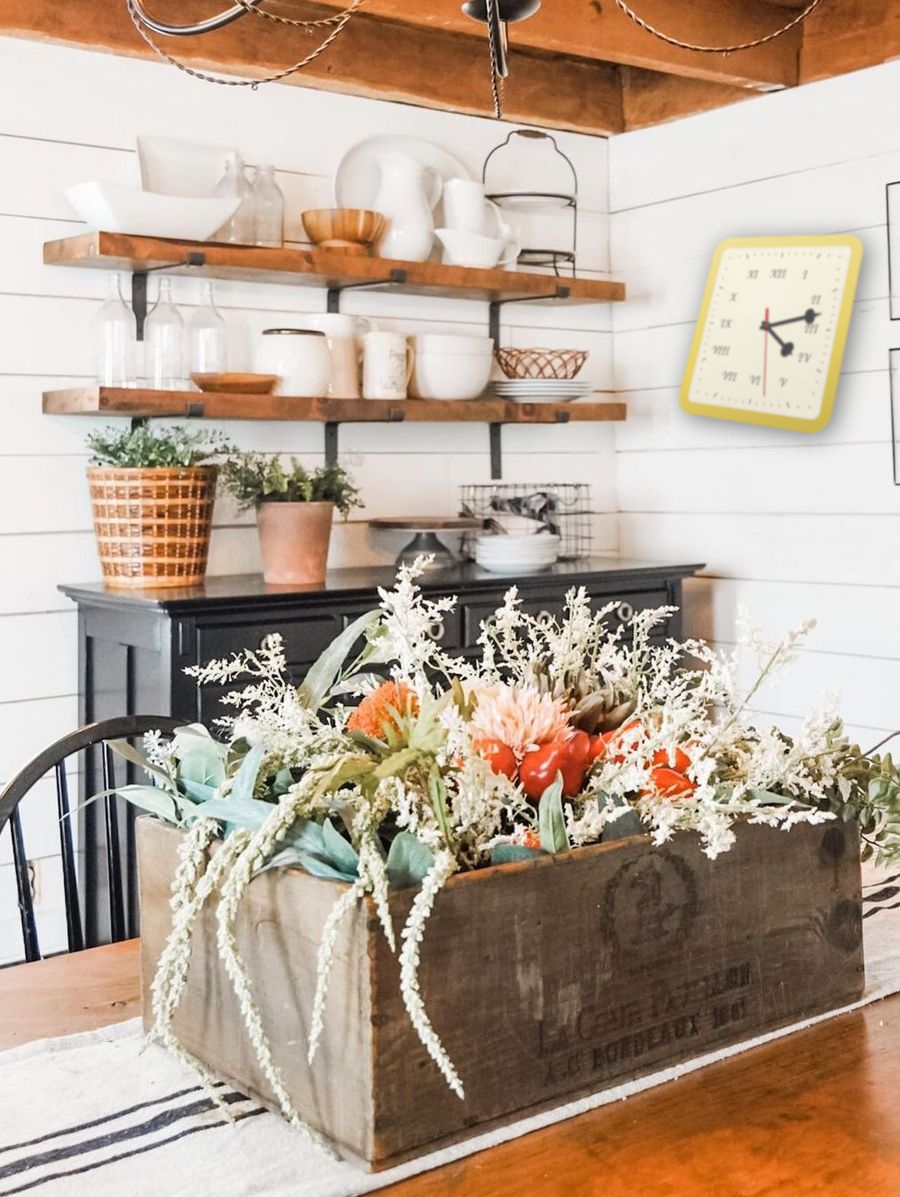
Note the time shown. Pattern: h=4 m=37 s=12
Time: h=4 m=12 s=28
